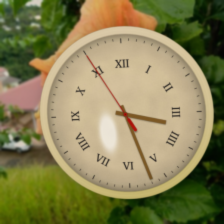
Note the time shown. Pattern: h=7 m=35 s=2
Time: h=3 m=26 s=55
